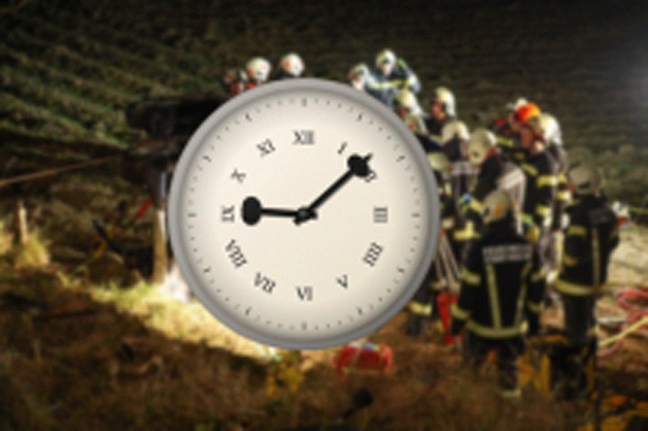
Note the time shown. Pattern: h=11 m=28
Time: h=9 m=8
